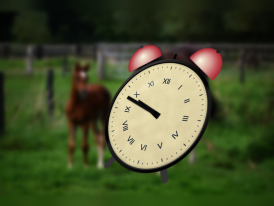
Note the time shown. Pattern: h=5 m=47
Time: h=9 m=48
